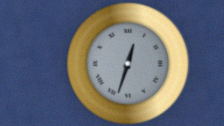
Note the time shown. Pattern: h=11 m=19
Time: h=12 m=33
